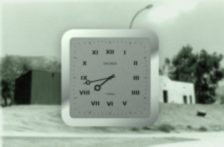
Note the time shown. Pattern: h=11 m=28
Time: h=7 m=43
